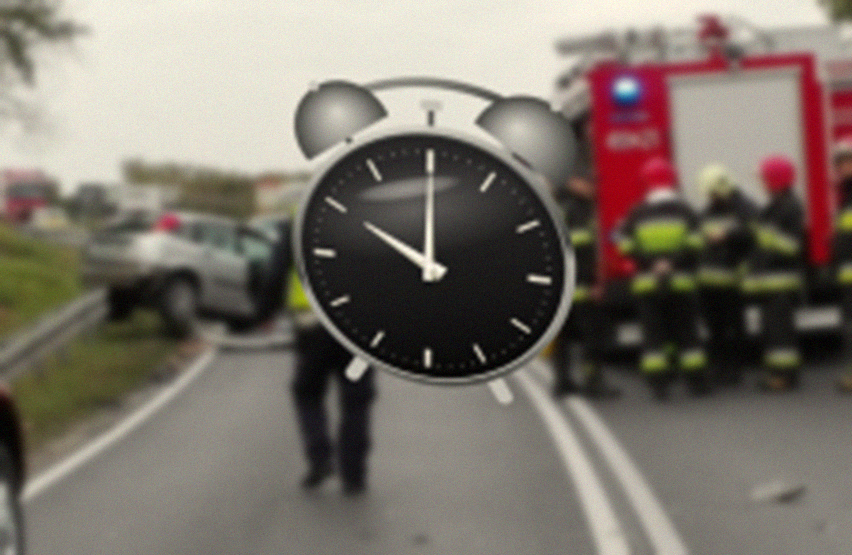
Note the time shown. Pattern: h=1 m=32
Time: h=10 m=0
